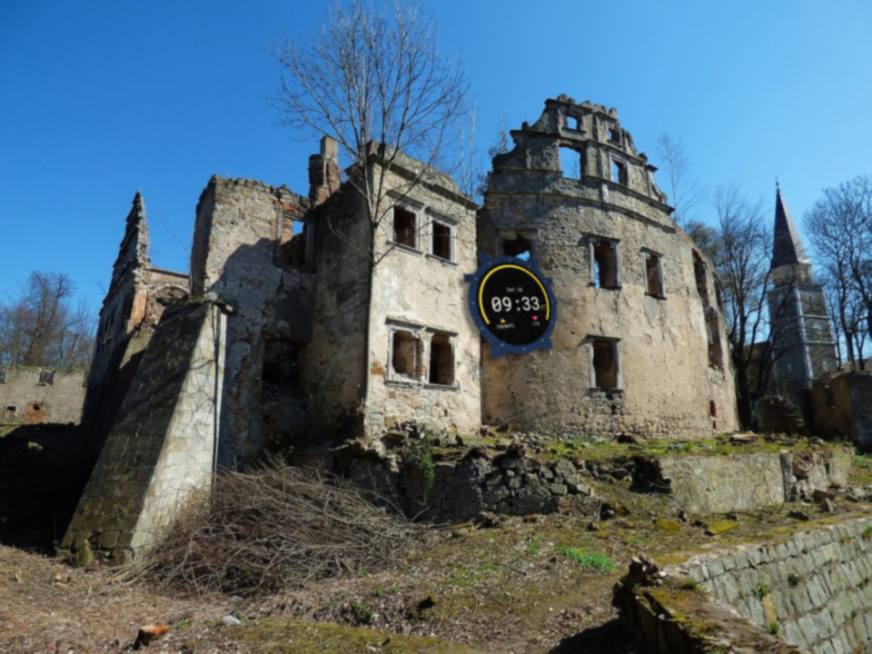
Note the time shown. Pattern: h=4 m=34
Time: h=9 m=33
